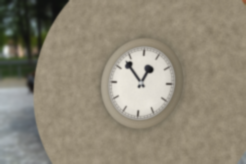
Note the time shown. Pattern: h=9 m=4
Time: h=12 m=53
